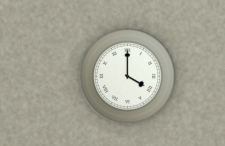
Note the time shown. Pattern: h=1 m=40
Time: h=4 m=0
